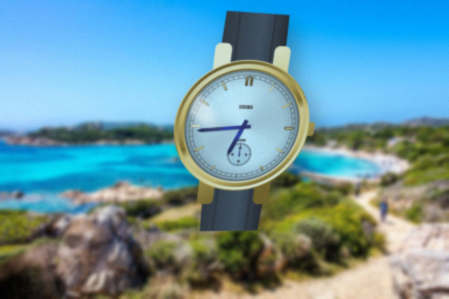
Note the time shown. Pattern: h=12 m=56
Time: h=6 m=44
